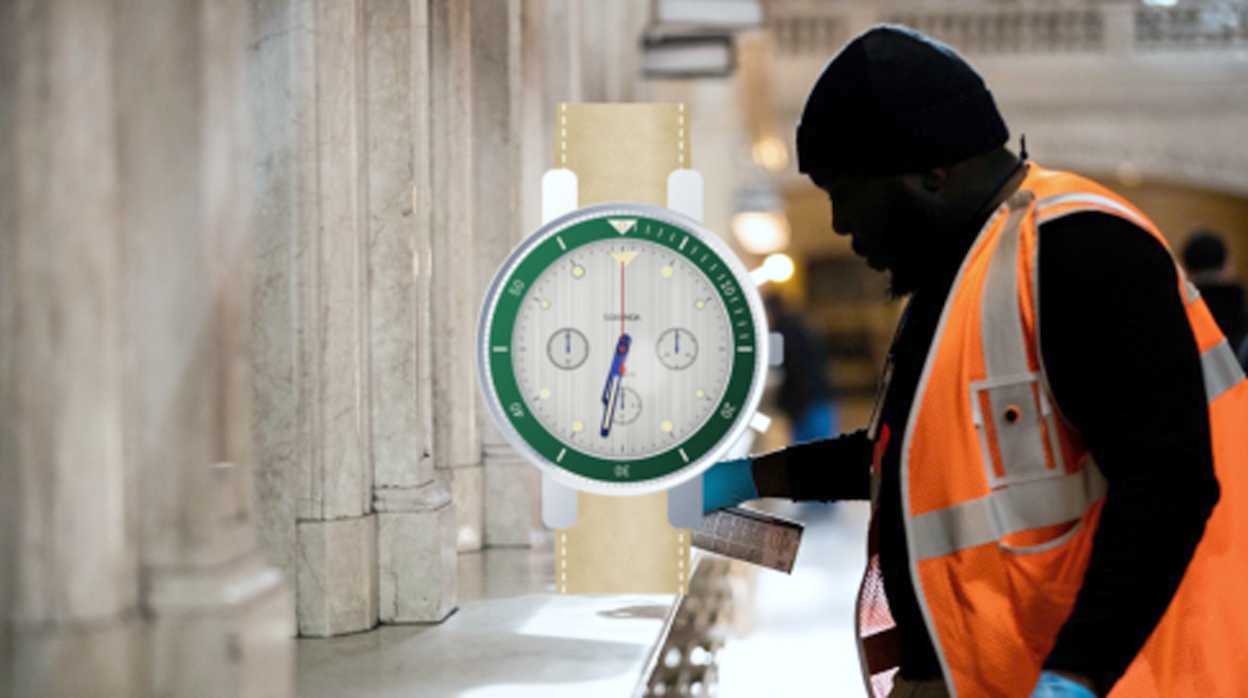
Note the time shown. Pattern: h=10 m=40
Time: h=6 m=32
